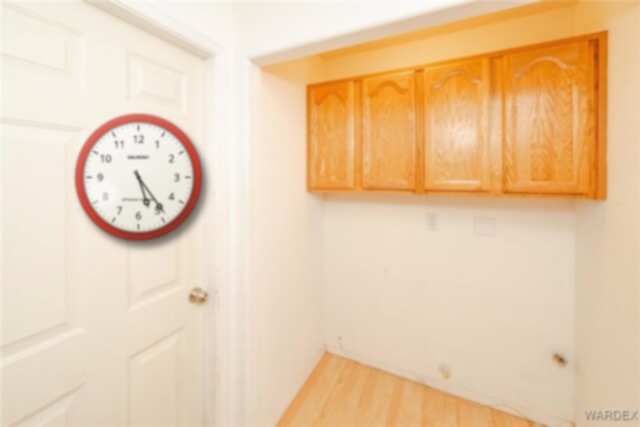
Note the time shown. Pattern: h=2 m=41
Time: h=5 m=24
